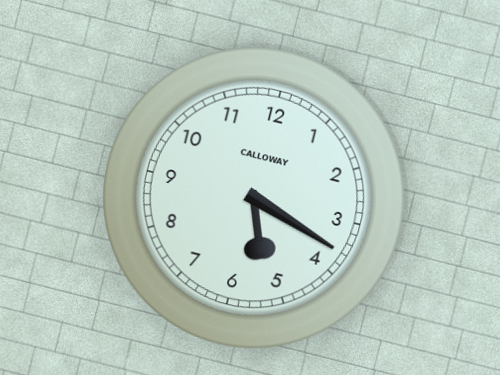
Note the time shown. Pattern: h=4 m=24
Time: h=5 m=18
